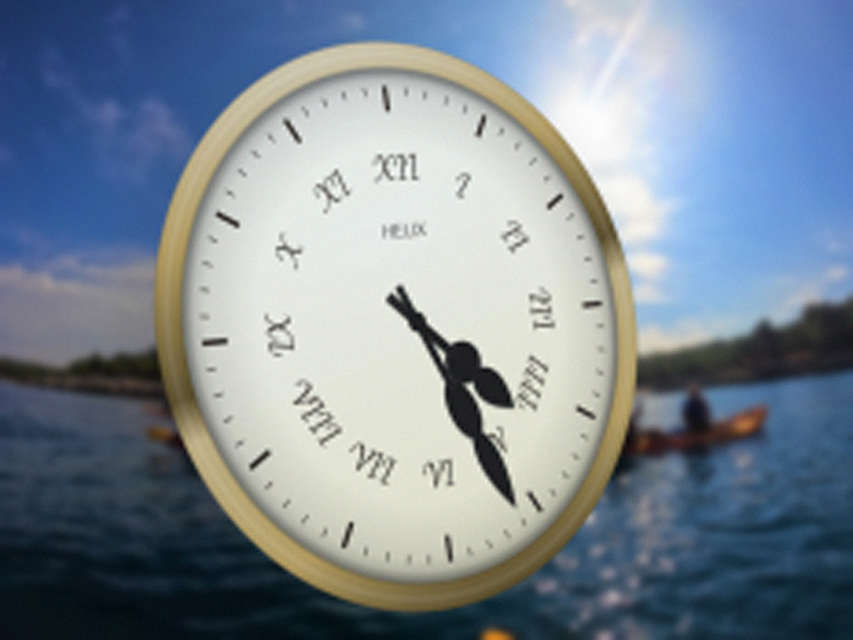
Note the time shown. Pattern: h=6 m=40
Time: h=4 m=26
